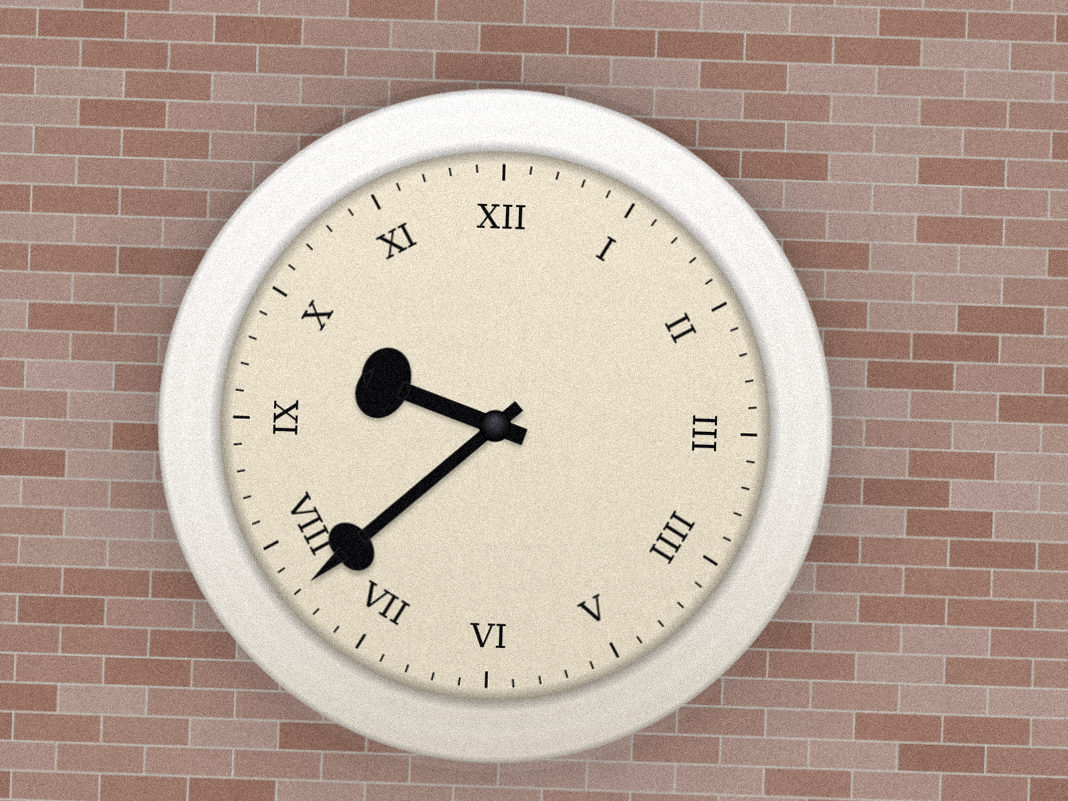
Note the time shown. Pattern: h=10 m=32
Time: h=9 m=38
